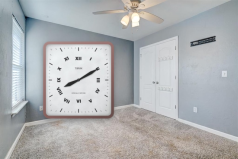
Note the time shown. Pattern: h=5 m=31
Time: h=8 m=10
